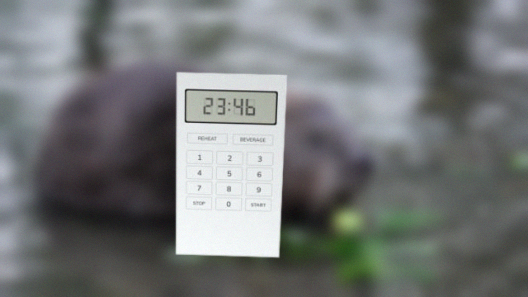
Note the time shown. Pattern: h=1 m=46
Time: h=23 m=46
